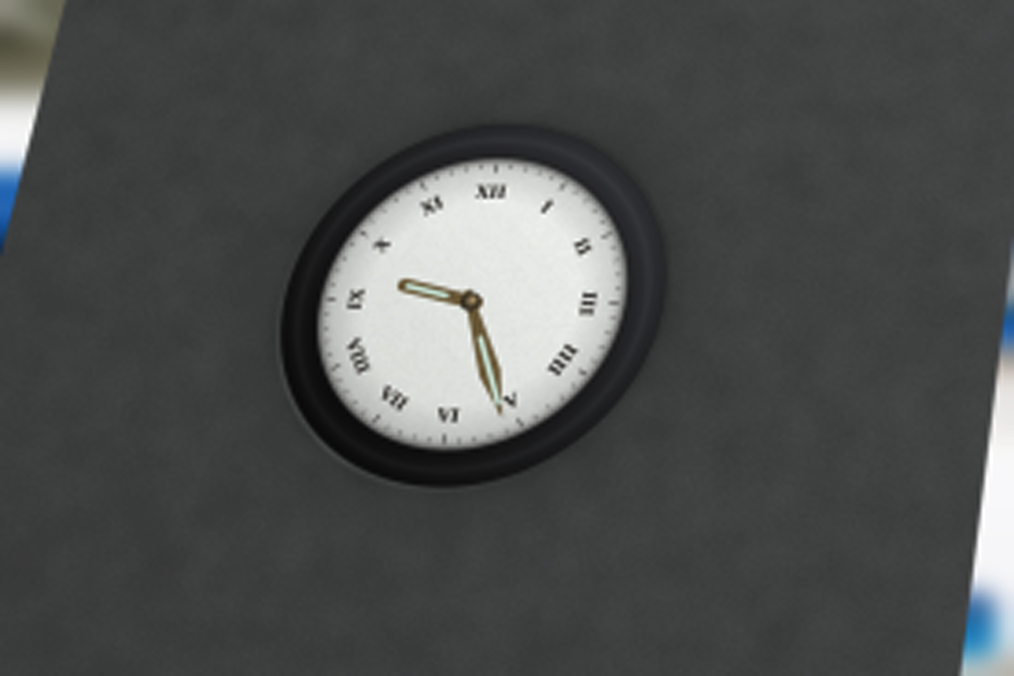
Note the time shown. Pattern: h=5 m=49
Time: h=9 m=26
